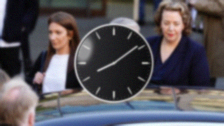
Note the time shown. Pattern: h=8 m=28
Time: h=8 m=9
